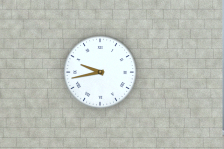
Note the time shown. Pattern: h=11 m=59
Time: h=9 m=43
